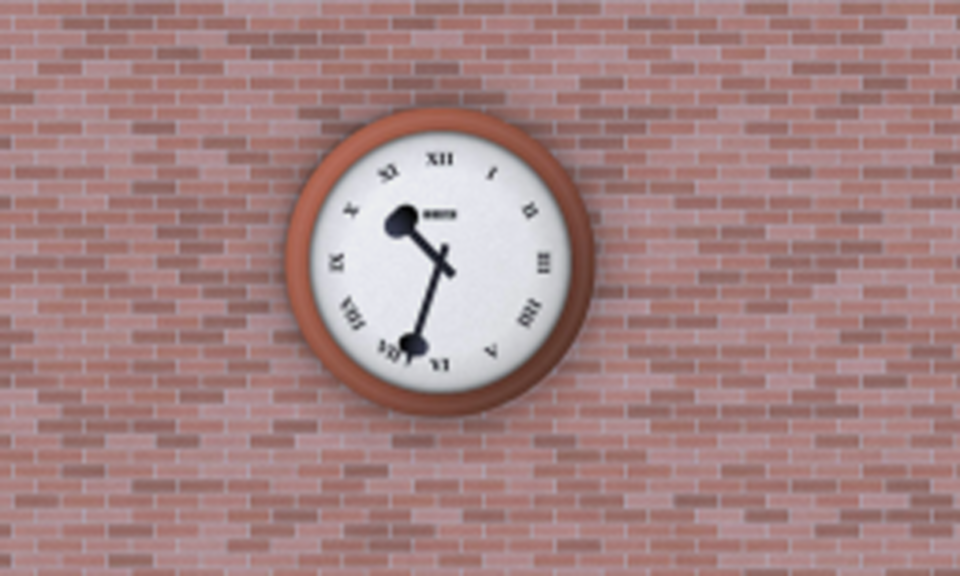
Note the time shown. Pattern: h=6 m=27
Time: h=10 m=33
